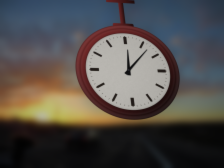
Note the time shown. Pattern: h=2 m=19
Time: h=12 m=7
